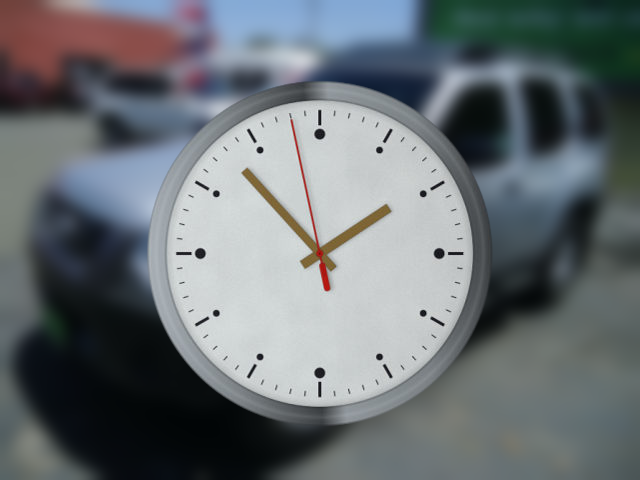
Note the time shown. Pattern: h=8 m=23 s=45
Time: h=1 m=52 s=58
